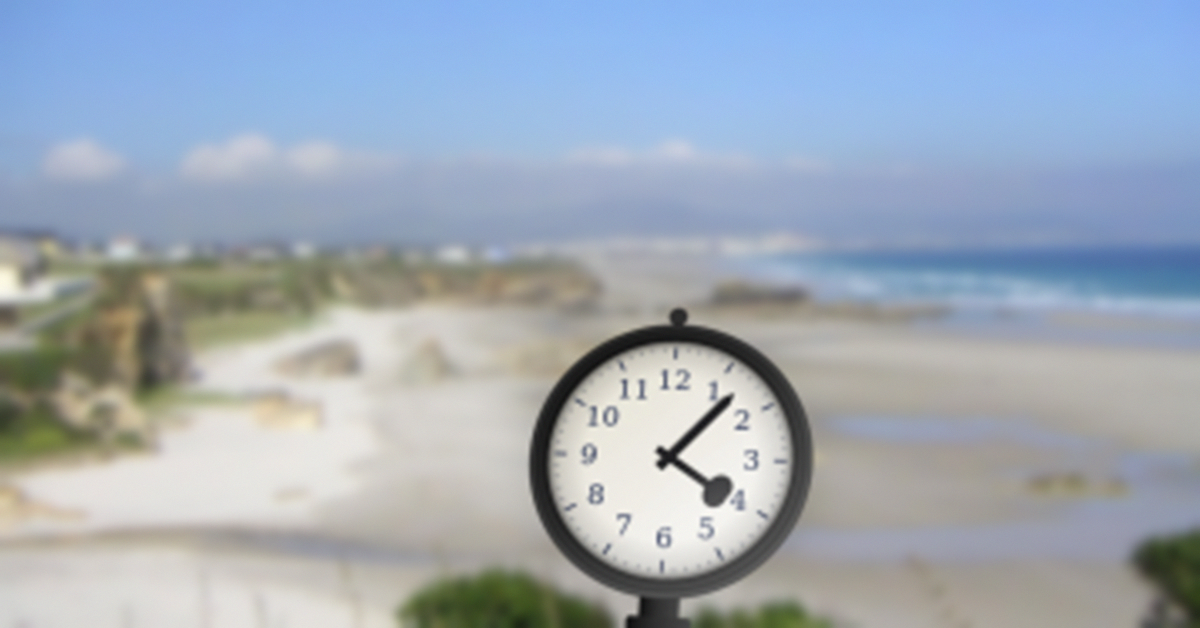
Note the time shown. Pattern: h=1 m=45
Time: h=4 m=7
